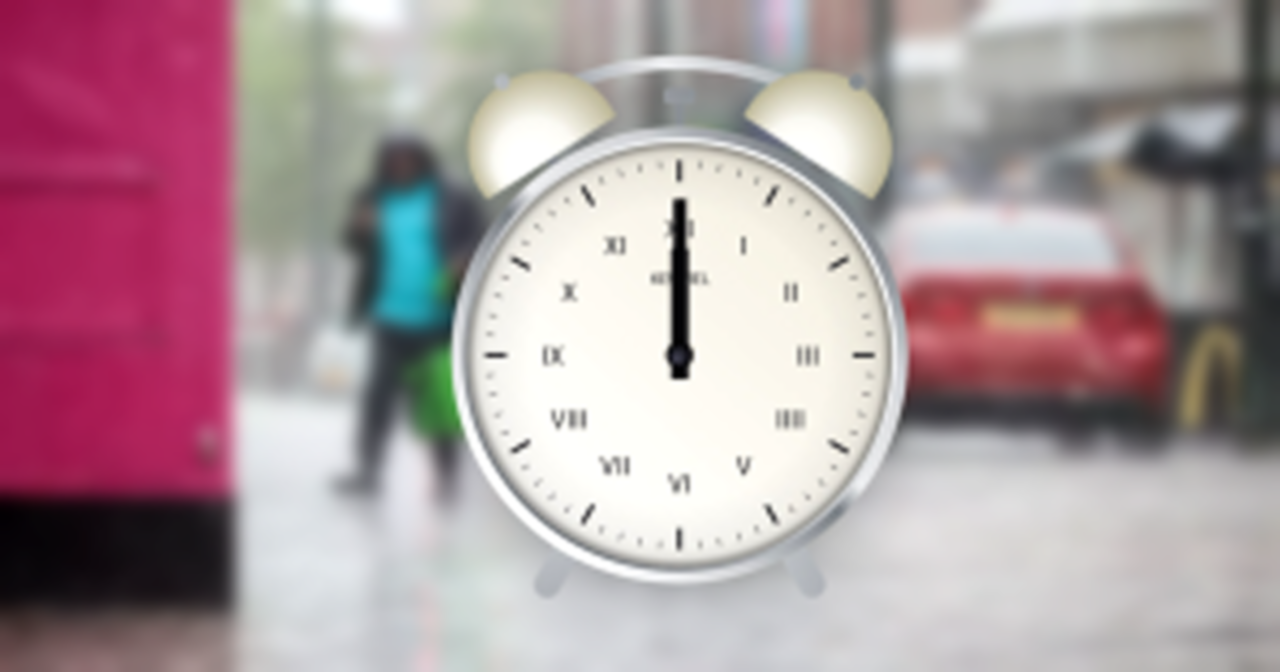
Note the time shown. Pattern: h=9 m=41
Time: h=12 m=0
